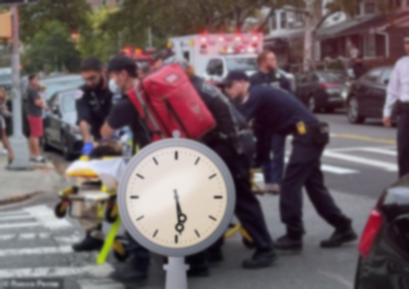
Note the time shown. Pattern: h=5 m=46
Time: h=5 m=29
